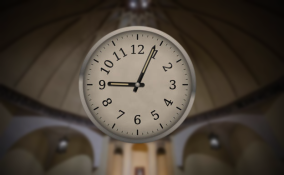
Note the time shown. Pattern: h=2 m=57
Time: h=9 m=4
